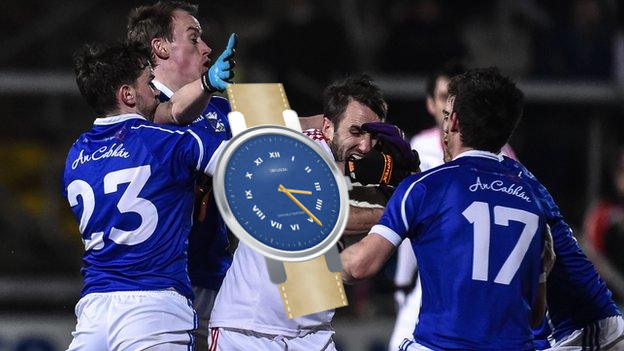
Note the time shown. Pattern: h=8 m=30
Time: h=3 m=24
